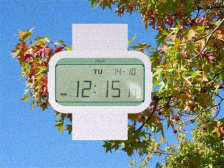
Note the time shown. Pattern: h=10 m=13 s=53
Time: h=12 m=15 s=17
